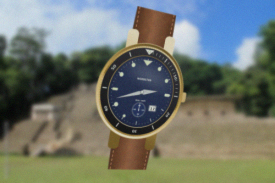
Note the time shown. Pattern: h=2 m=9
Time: h=2 m=42
